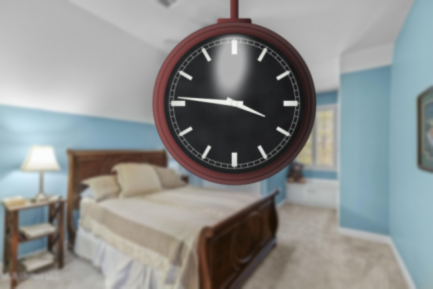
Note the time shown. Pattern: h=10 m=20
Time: h=3 m=46
